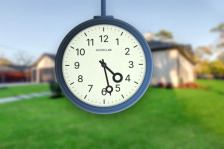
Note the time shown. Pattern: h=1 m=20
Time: h=4 m=28
